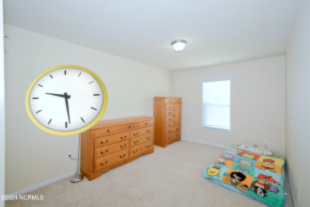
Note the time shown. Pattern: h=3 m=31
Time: h=9 m=29
